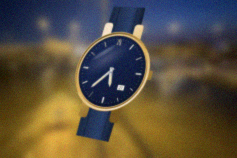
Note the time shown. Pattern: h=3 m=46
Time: h=5 m=37
